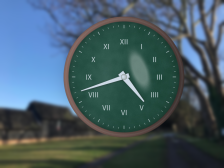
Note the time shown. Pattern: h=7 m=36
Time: h=4 m=42
